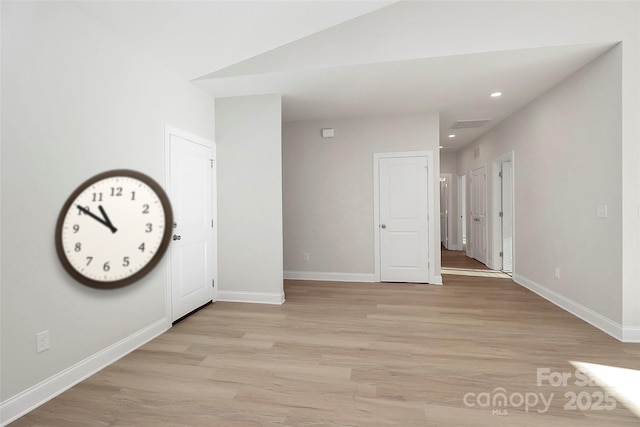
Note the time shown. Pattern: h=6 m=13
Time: h=10 m=50
